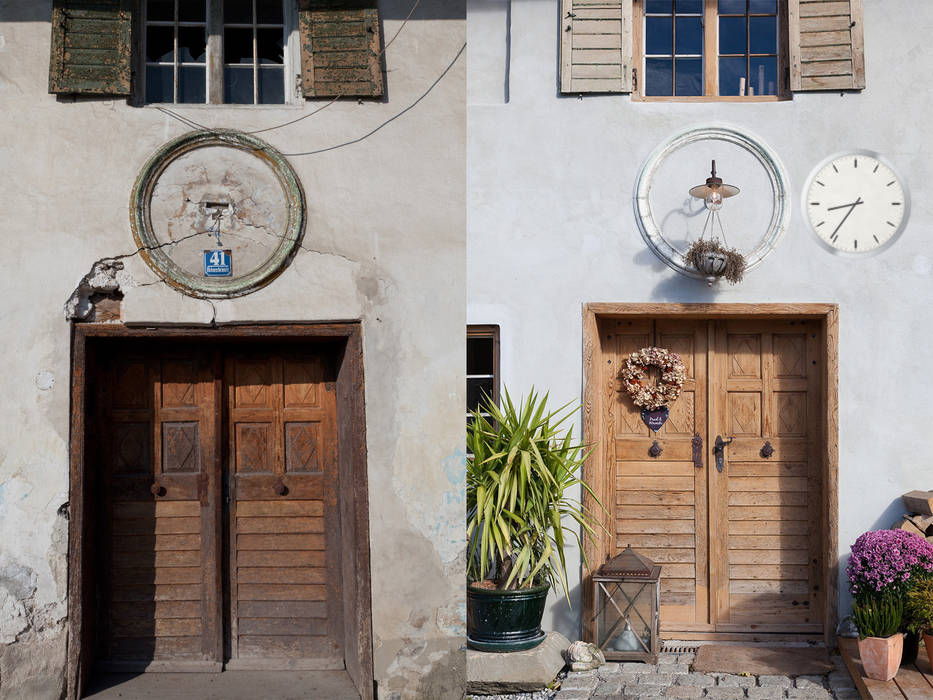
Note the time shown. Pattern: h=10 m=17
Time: h=8 m=36
